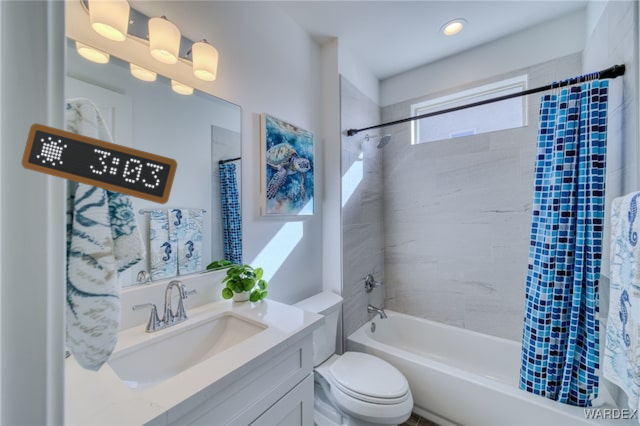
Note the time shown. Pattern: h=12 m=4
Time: h=3 m=3
